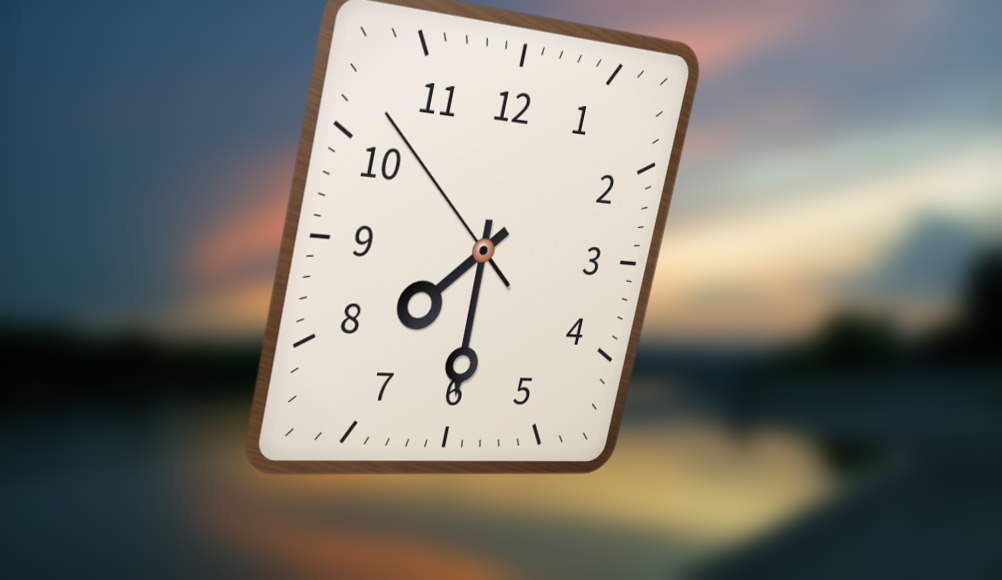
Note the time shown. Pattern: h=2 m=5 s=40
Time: h=7 m=29 s=52
